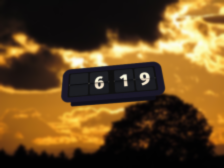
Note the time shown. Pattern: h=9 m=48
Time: h=6 m=19
